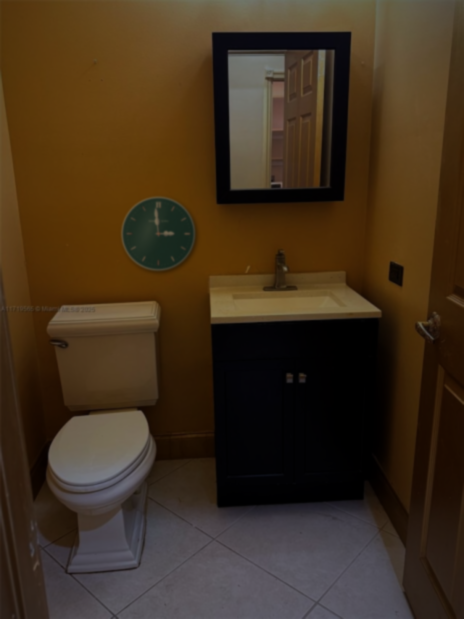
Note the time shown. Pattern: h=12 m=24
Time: h=2 m=59
